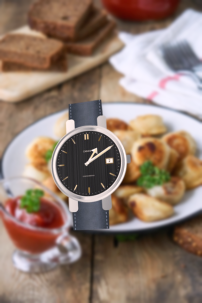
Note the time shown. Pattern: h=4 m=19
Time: h=1 m=10
